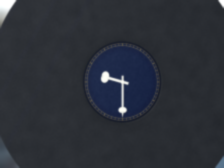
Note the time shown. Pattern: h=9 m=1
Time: h=9 m=30
